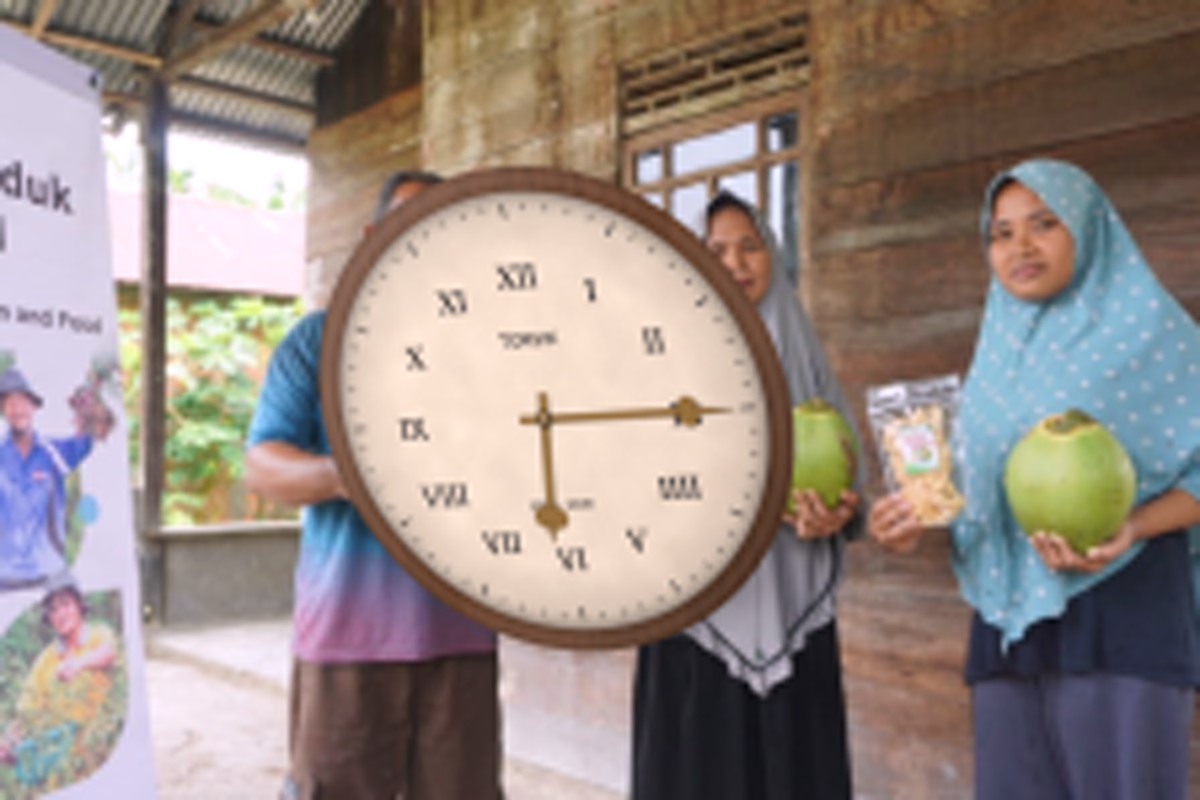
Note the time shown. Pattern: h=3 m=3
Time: h=6 m=15
